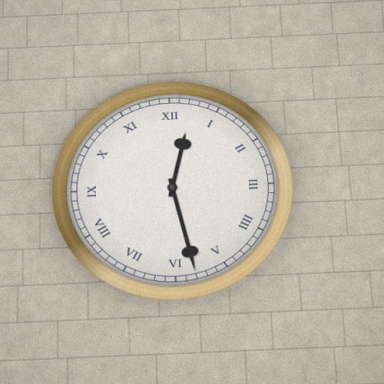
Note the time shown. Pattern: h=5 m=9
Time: h=12 m=28
